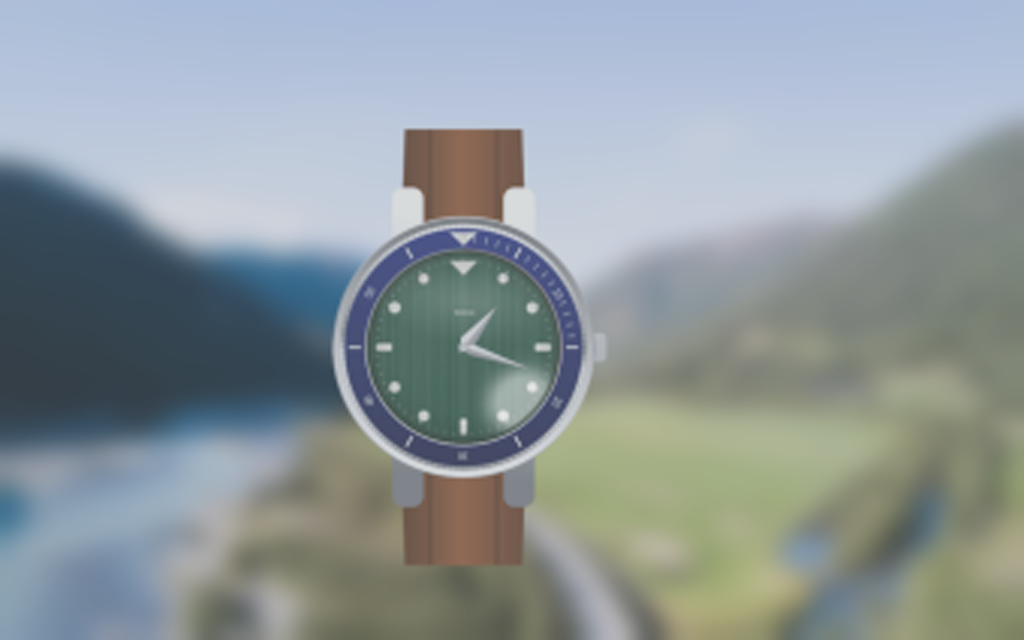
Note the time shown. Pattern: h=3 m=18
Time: h=1 m=18
